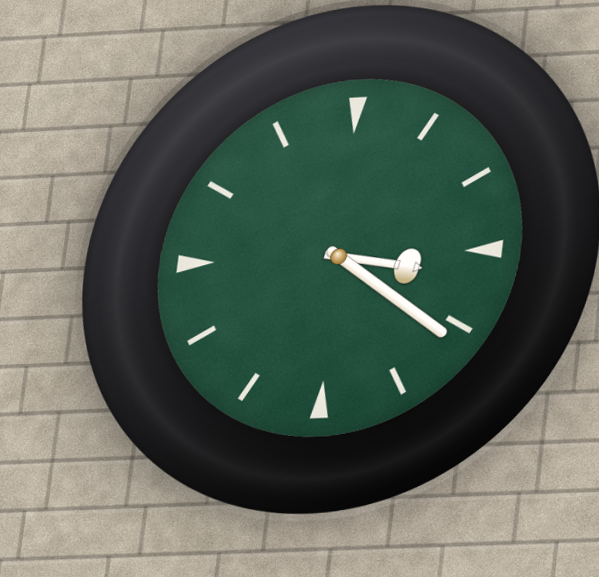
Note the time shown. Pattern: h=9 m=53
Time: h=3 m=21
